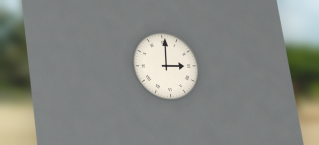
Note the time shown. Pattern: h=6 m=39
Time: h=3 m=1
